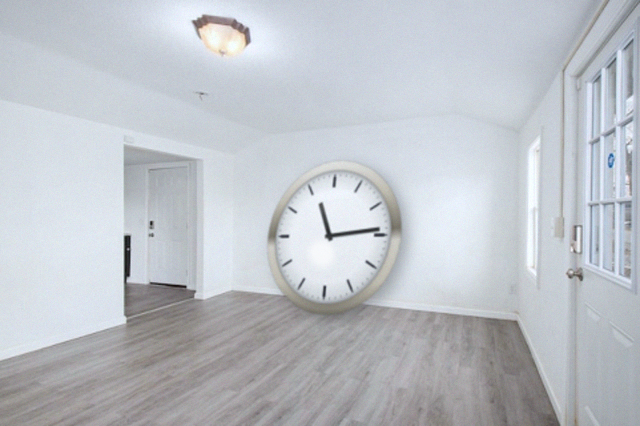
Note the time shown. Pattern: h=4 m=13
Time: h=11 m=14
